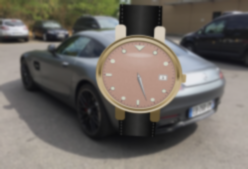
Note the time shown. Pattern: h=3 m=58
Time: h=5 m=27
